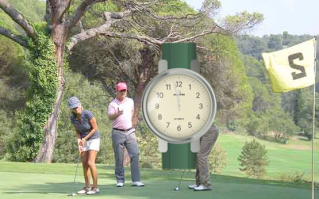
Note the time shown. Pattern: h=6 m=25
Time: h=11 m=58
